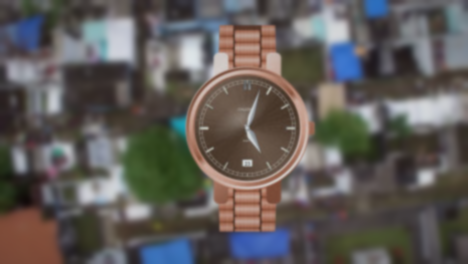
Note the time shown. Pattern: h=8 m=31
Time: h=5 m=3
